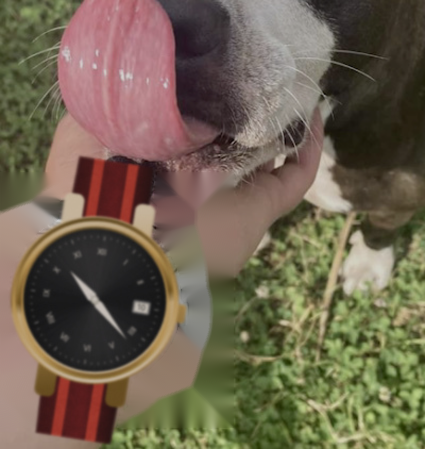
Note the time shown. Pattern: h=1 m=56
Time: h=10 m=22
